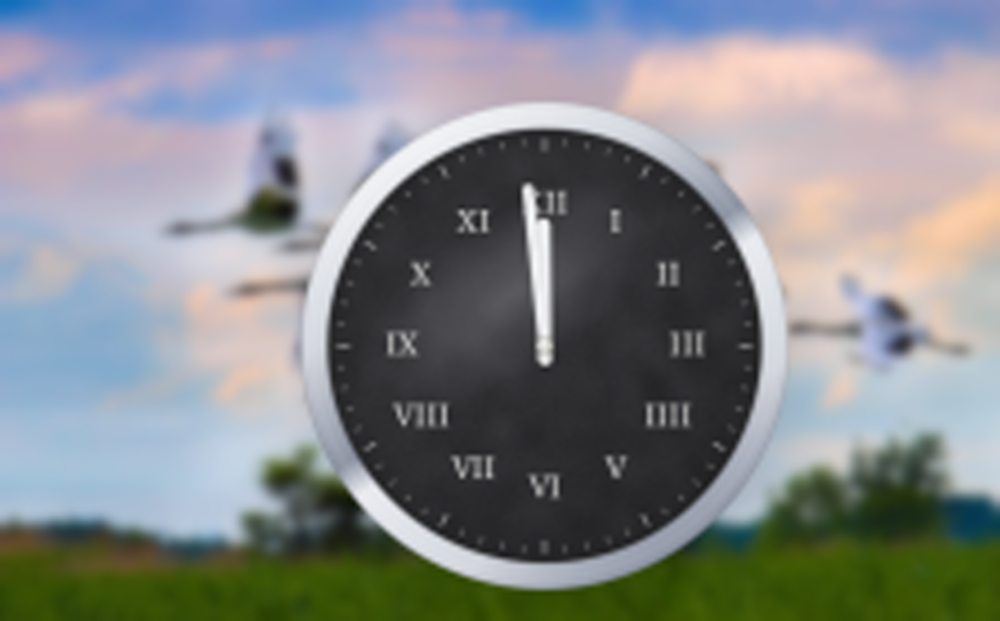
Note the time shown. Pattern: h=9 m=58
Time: h=11 m=59
